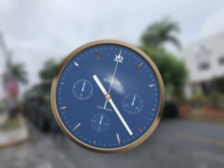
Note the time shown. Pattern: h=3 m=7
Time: h=10 m=22
